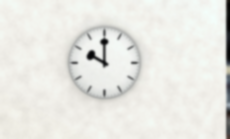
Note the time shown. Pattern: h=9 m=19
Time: h=10 m=0
